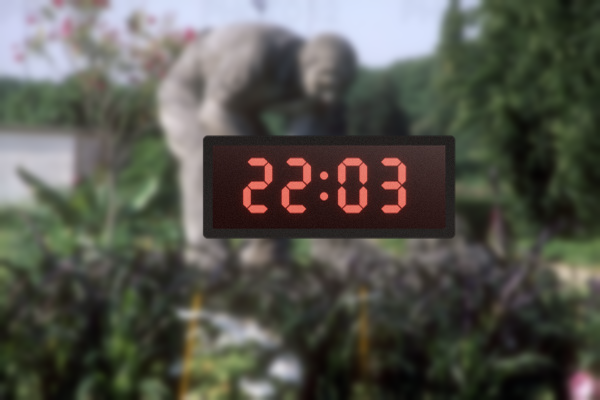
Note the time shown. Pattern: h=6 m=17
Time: h=22 m=3
